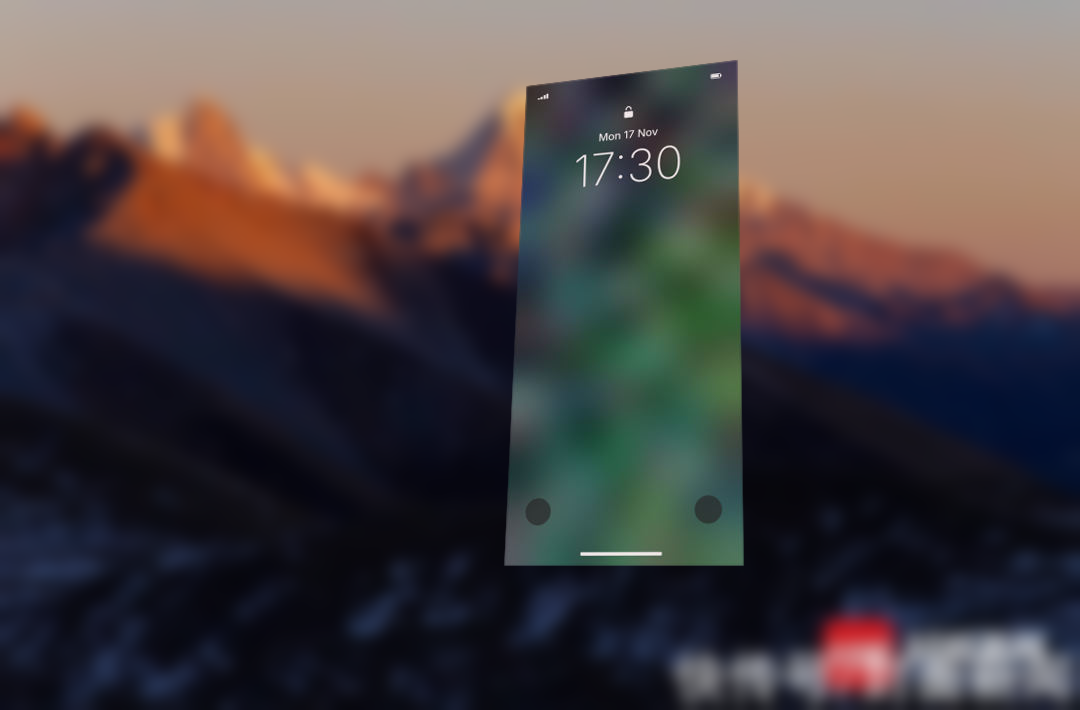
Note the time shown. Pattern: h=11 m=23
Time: h=17 m=30
